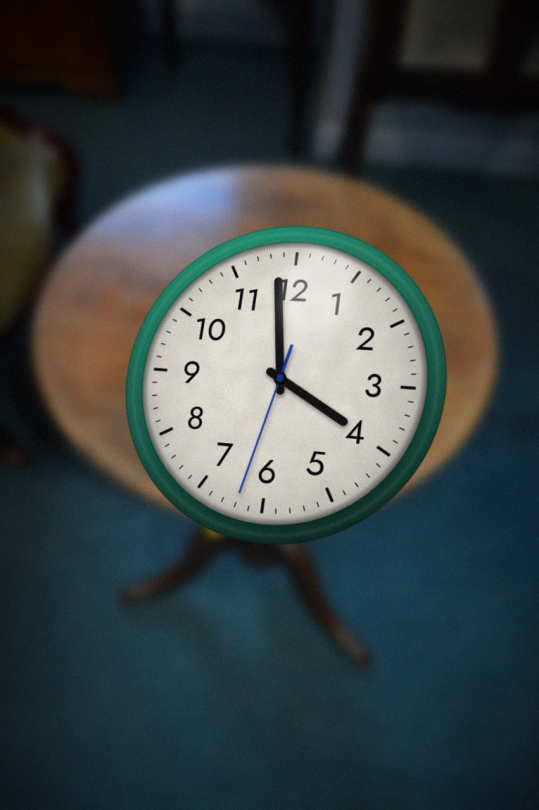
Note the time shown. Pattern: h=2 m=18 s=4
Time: h=3 m=58 s=32
